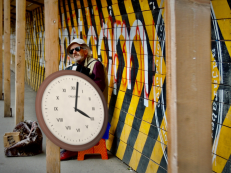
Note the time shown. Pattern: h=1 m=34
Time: h=4 m=2
